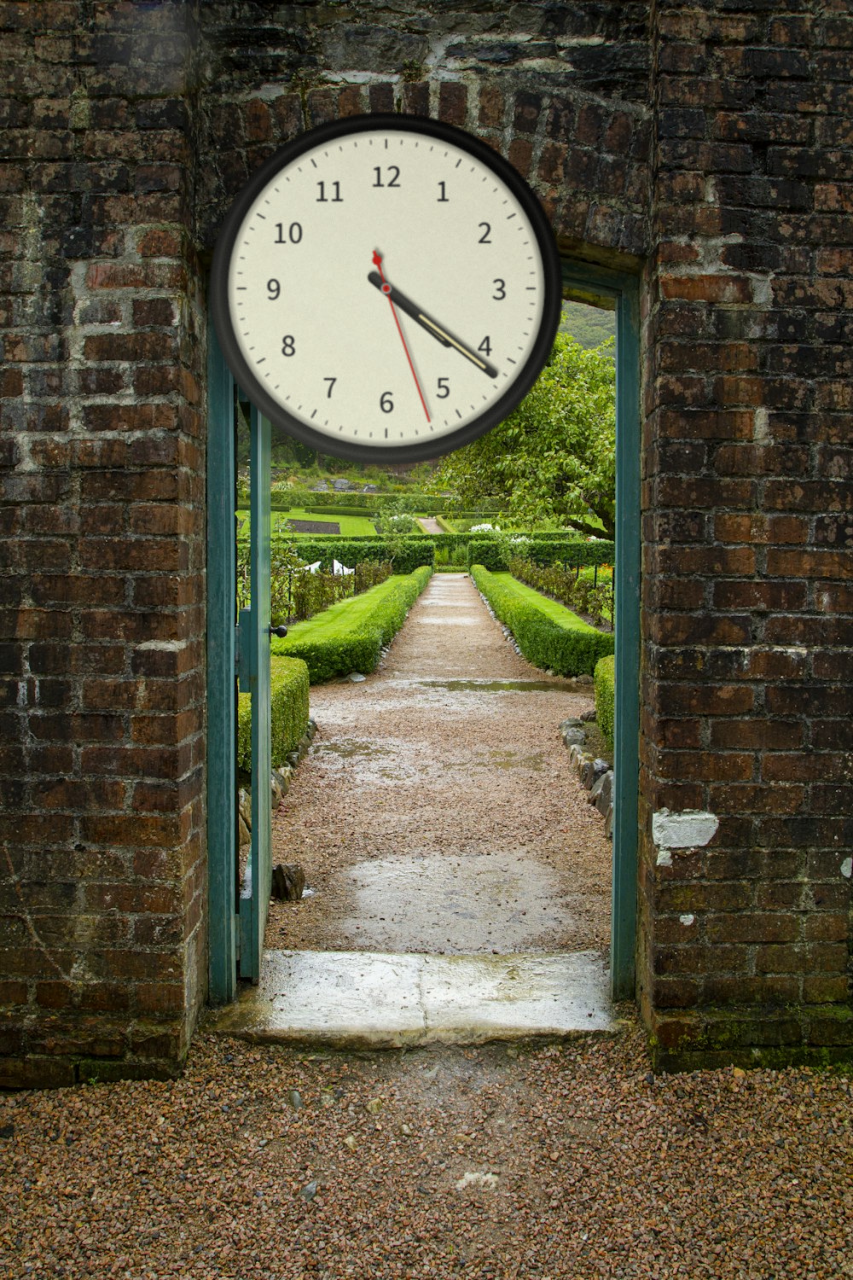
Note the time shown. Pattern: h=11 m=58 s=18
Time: h=4 m=21 s=27
